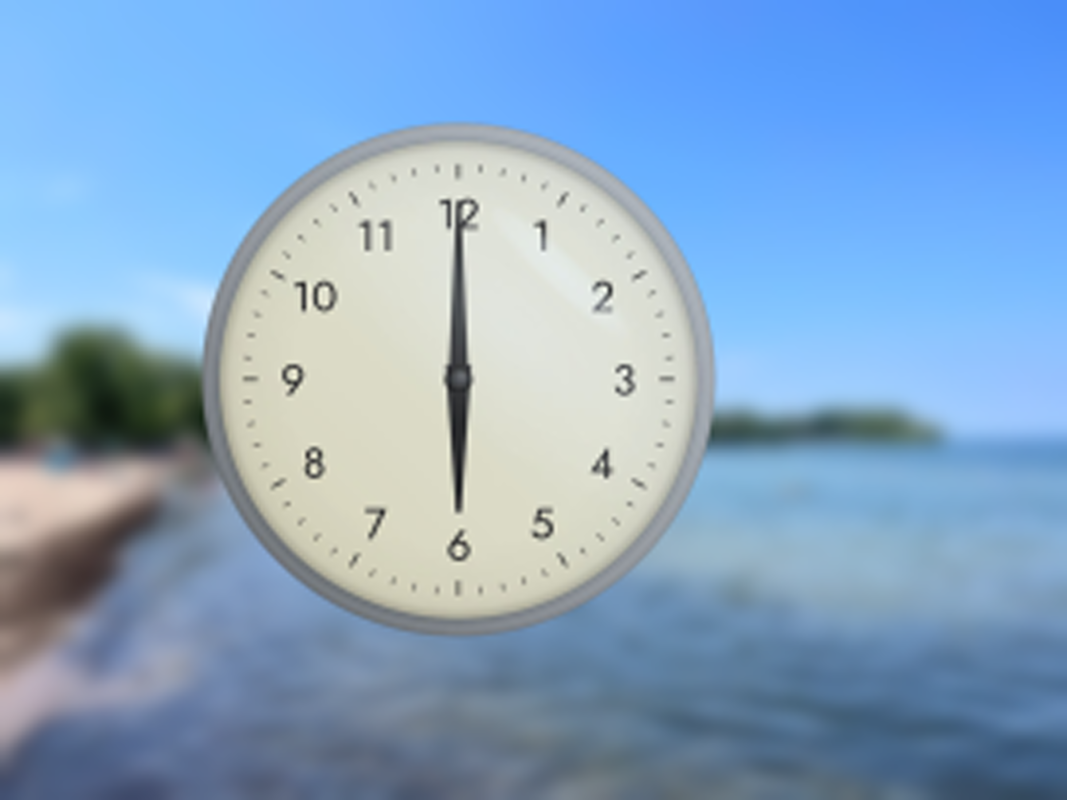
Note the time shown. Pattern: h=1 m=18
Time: h=6 m=0
